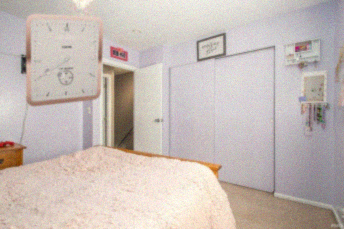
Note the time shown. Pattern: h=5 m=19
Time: h=6 m=40
